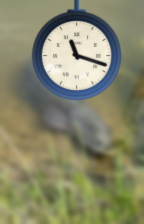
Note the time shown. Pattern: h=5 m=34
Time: h=11 m=18
